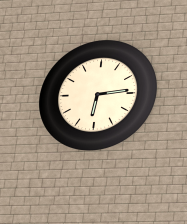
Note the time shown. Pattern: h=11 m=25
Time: h=6 m=14
